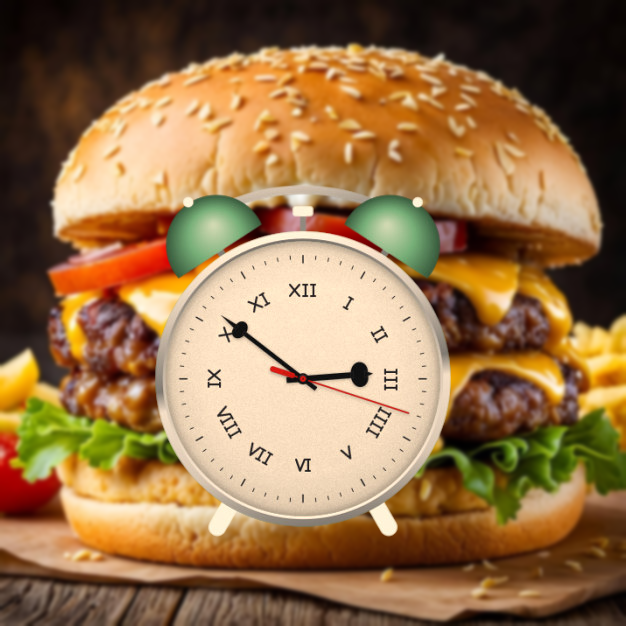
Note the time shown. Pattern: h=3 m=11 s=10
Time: h=2 m=51 s=18
